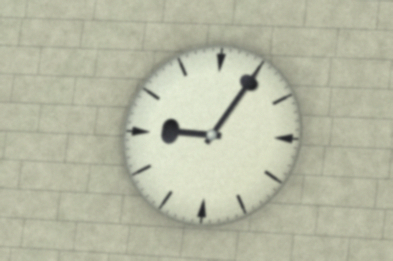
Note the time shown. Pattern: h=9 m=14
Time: h=9 m=5
